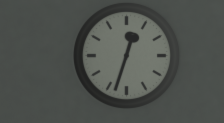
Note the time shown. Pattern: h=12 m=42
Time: h=12 m=33
